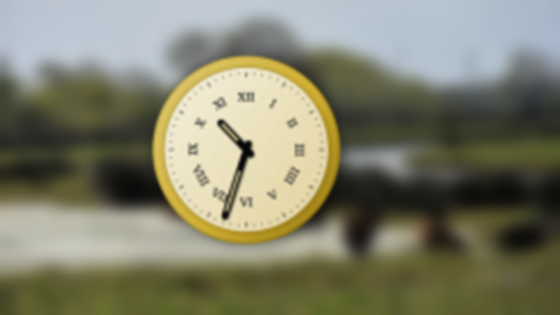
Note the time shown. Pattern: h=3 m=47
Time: h=10 m=33
